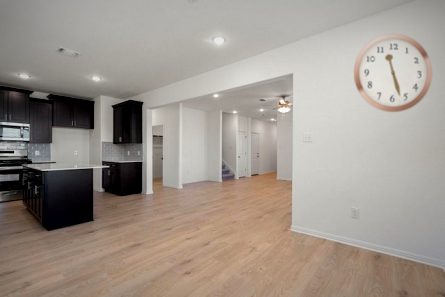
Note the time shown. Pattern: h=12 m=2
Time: h=11 m=27
